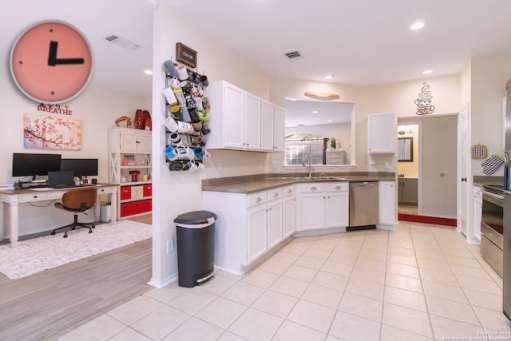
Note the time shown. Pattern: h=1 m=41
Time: h=12 m=15
